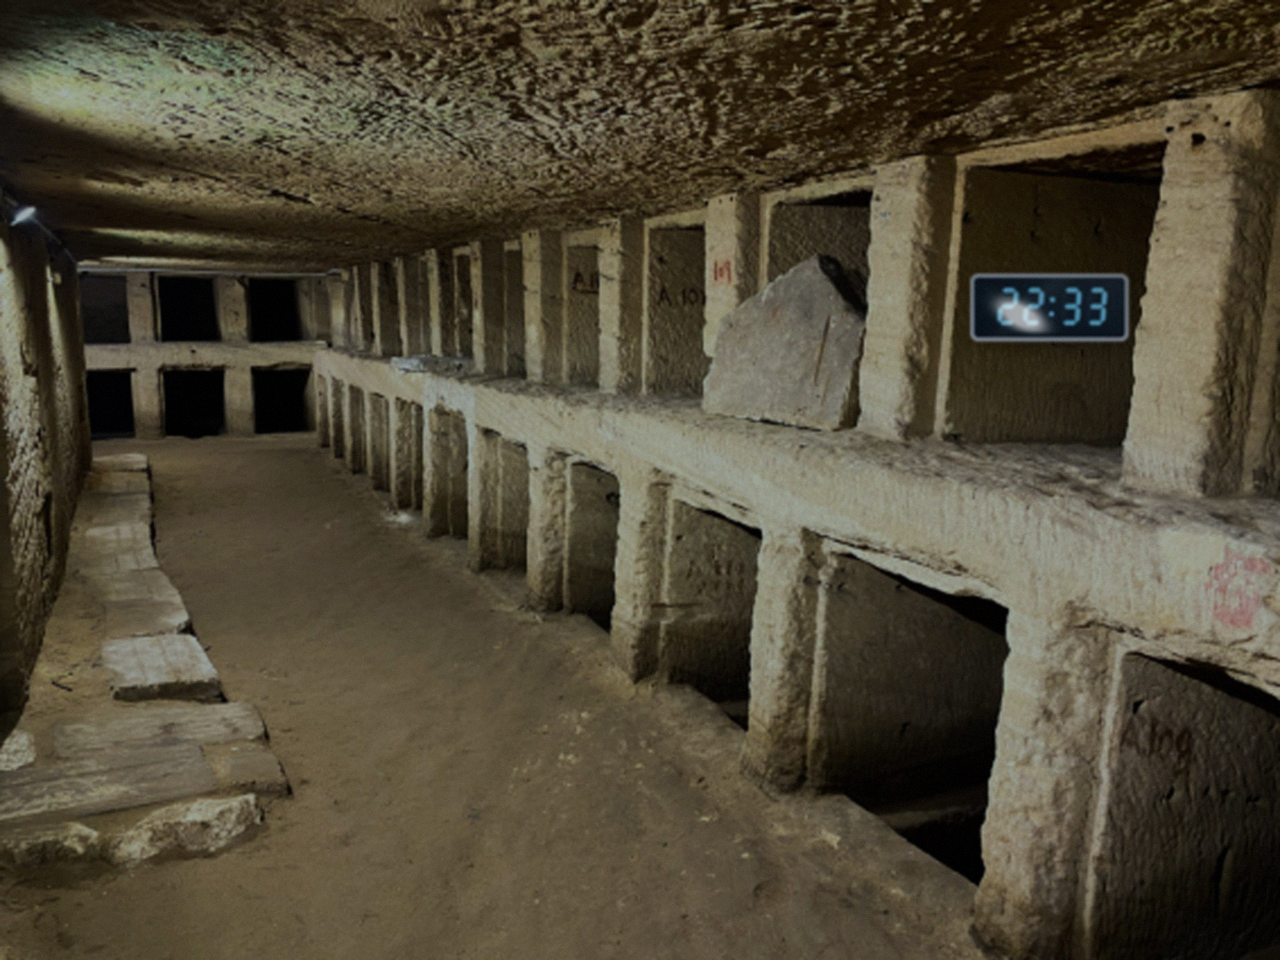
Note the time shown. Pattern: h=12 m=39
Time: h=22 m=33
